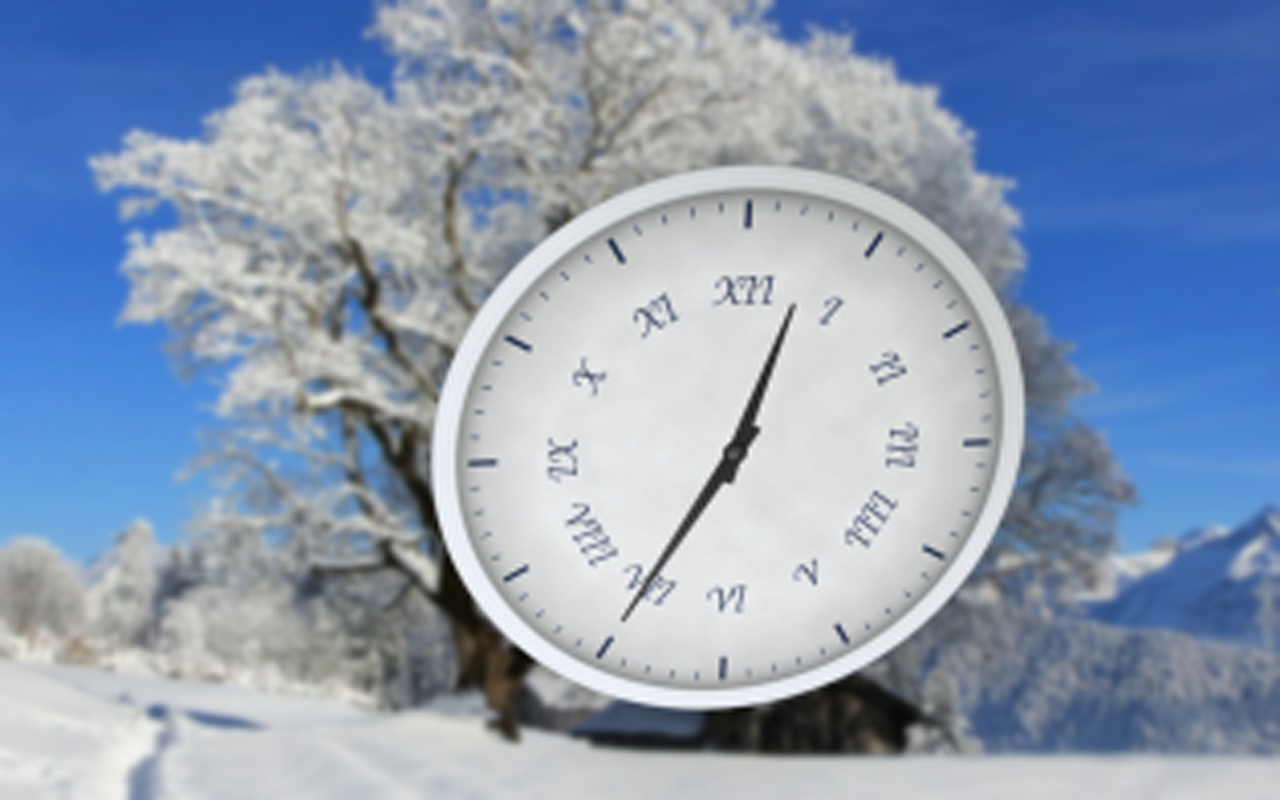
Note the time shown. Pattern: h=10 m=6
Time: h=12 m=35
